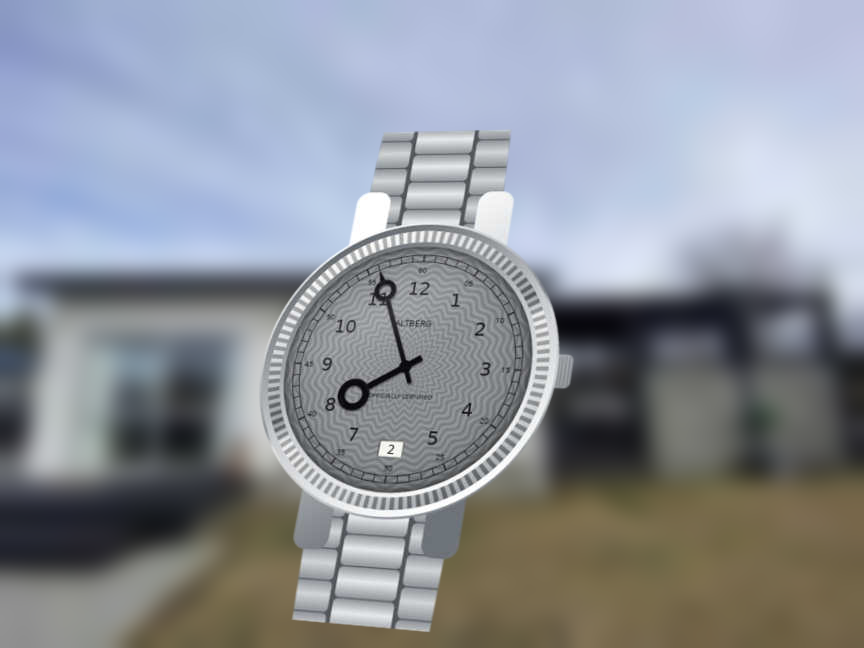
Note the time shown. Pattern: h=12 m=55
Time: h=7 m=56
